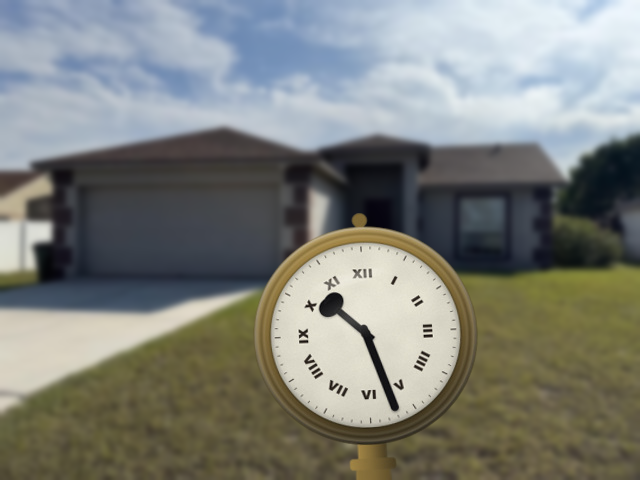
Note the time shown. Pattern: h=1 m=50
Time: h=10 m=27
